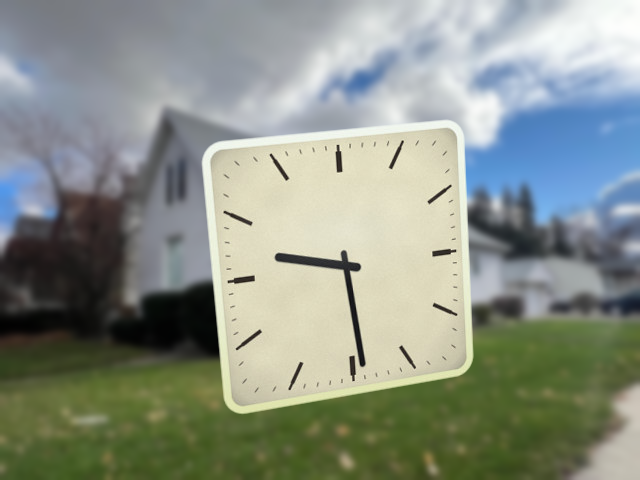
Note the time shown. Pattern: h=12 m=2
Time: h=9 m=29
